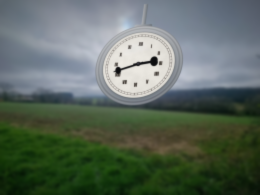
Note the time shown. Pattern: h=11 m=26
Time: h=2 m=42
